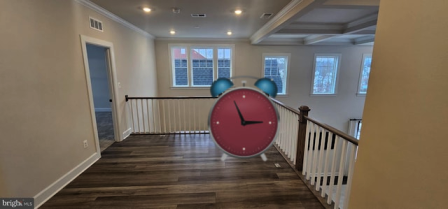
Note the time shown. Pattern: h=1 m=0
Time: h=2 m=56
